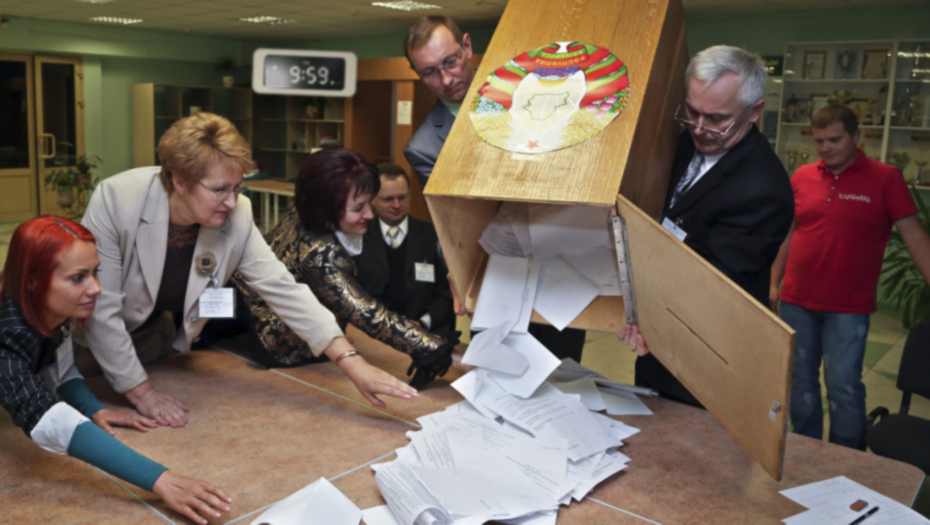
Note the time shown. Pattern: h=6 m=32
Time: h=9 m=59
